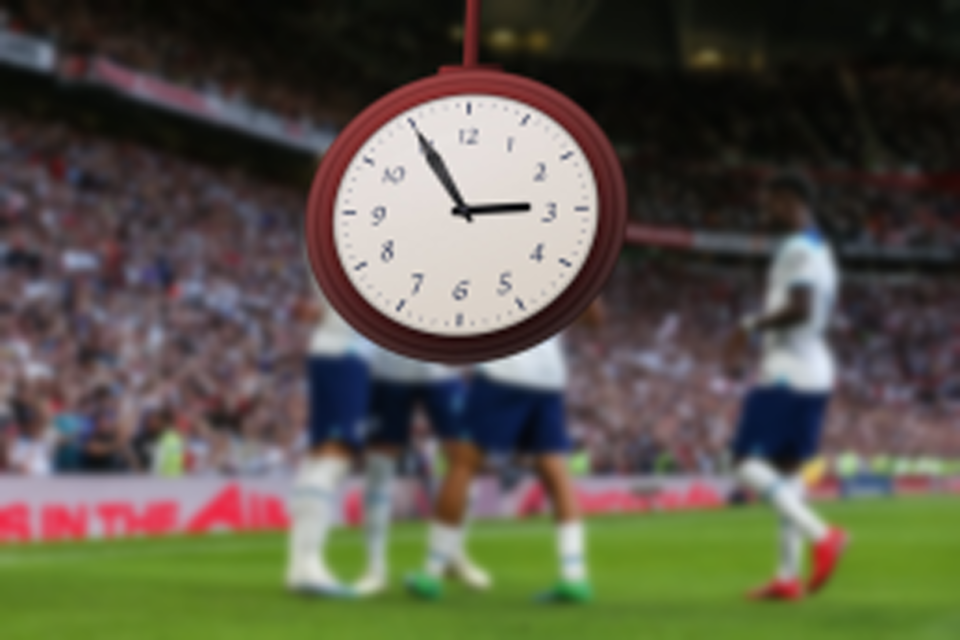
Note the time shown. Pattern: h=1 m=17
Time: h=2 m=55
